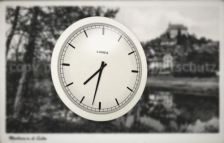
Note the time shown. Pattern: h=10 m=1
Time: h=7 m=32
